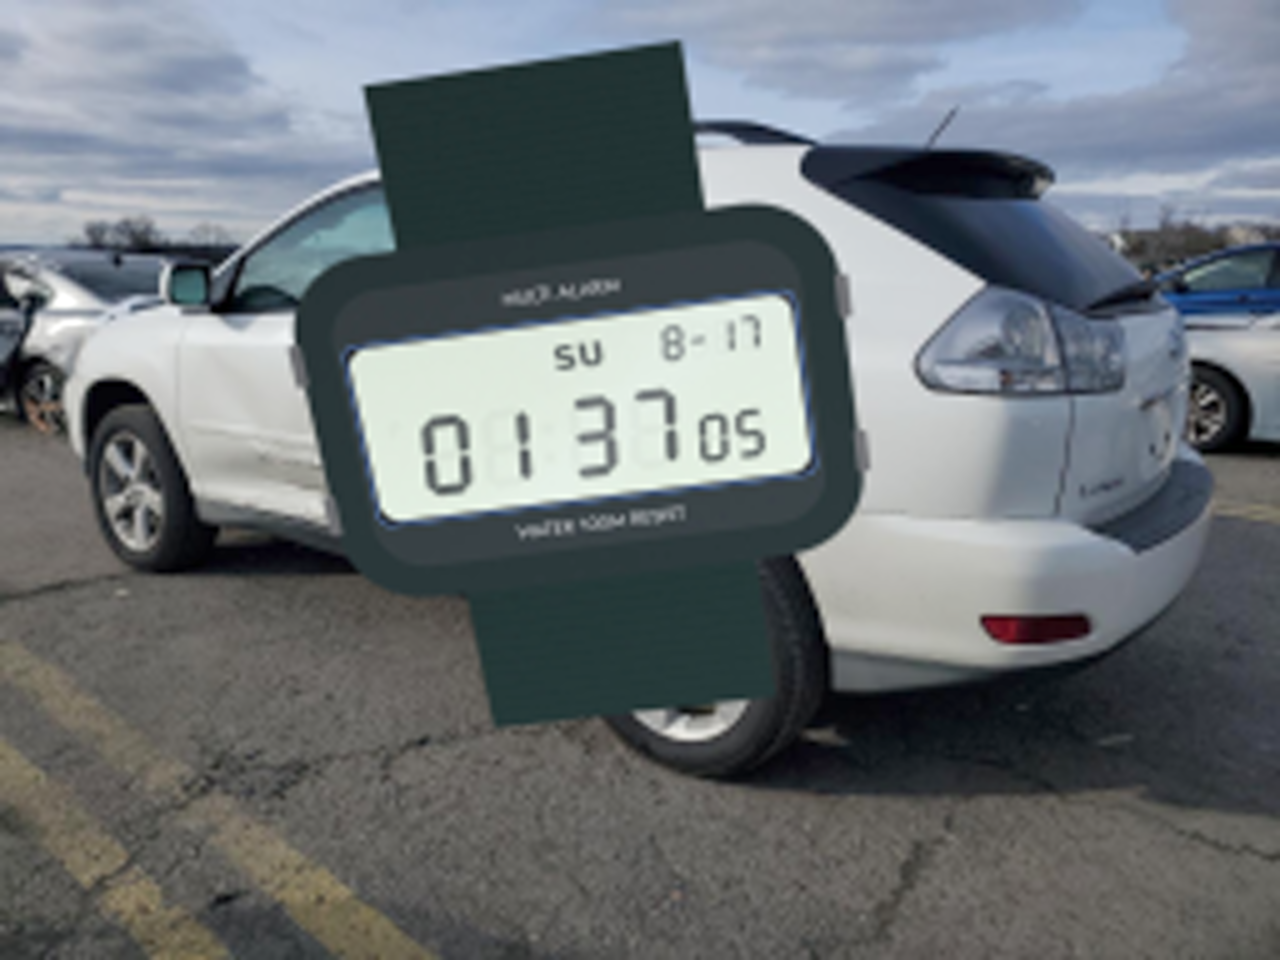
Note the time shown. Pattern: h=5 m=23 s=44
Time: h=1 m=37 s=5
